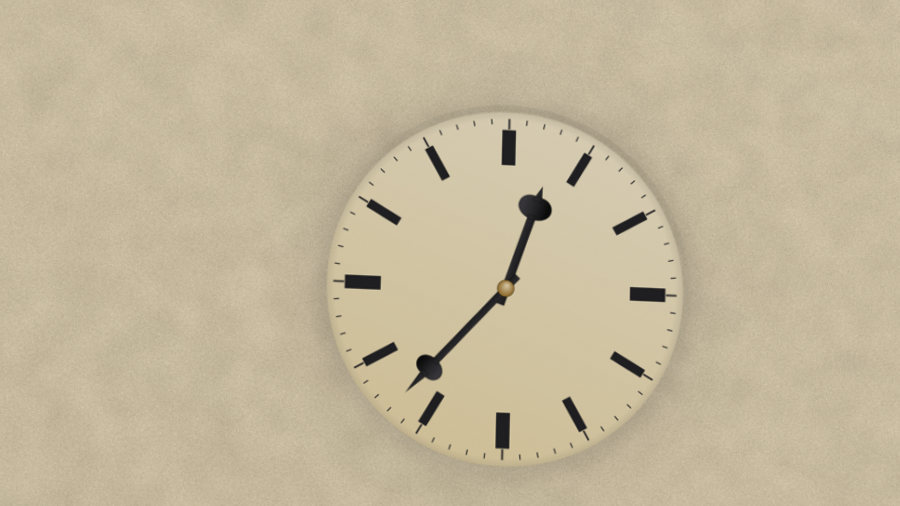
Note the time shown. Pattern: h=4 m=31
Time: h=12 m=37
